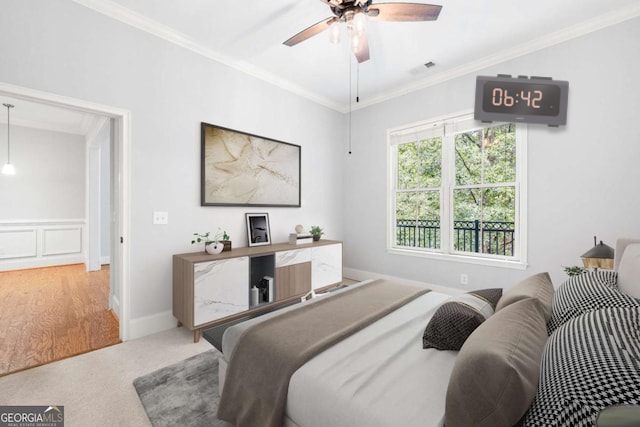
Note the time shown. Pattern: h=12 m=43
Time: h=6 m=42
